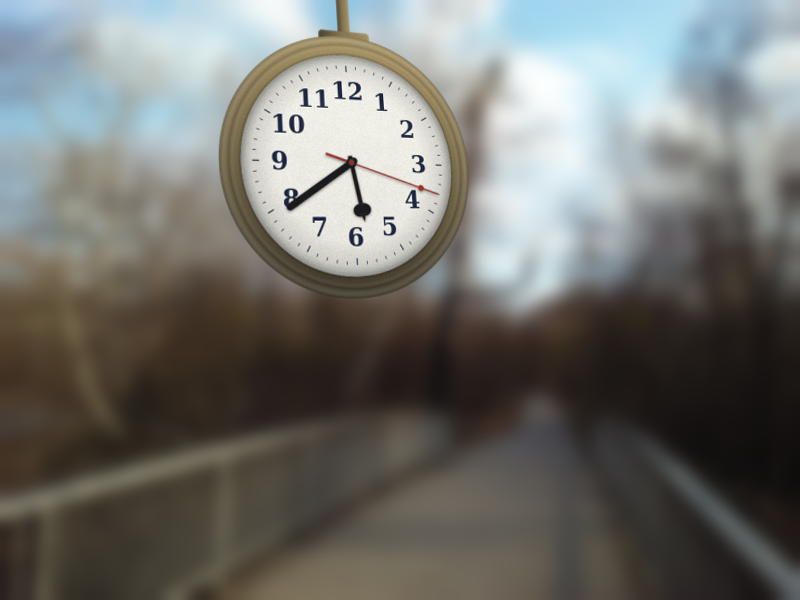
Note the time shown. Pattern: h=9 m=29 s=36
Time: h=5 m=39 s=18
